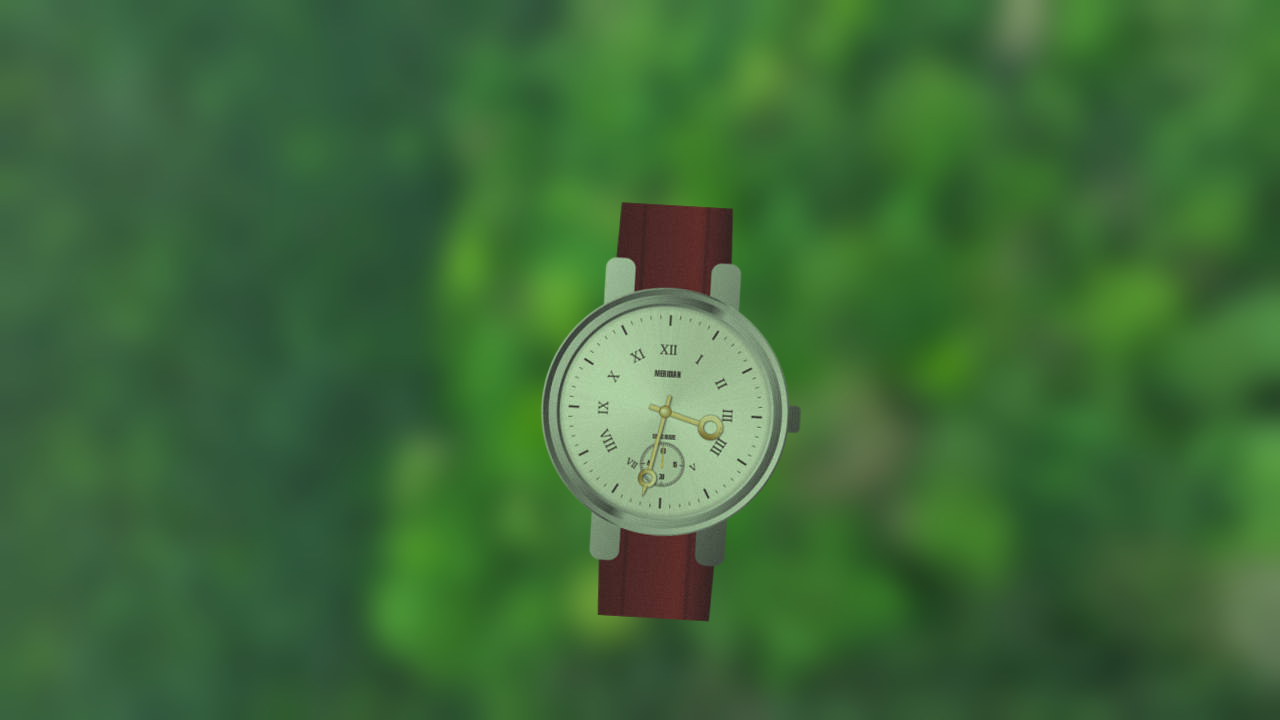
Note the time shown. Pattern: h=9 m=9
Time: h=3 m=32
